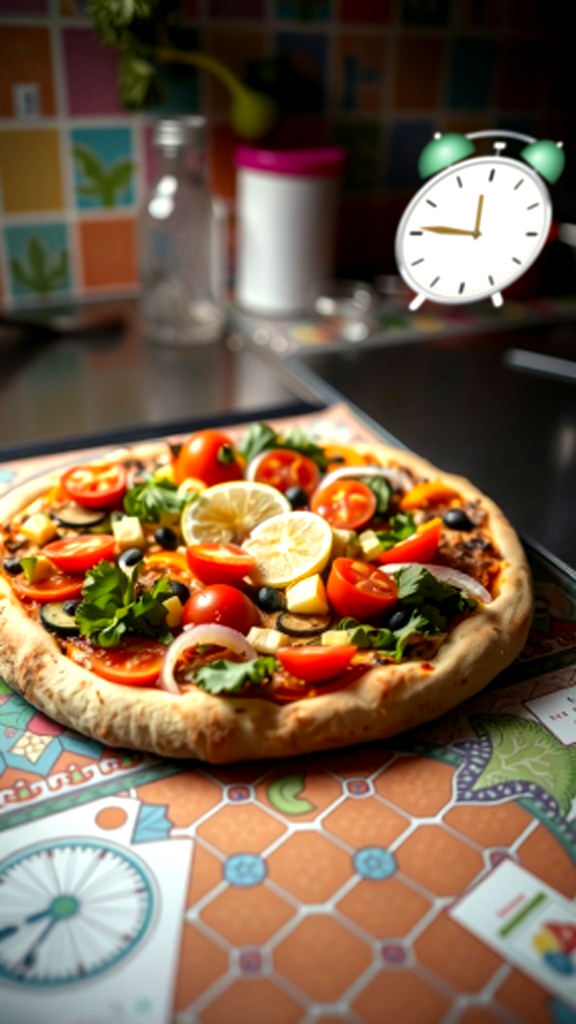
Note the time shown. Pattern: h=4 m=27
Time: h=11 m=46
